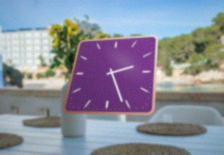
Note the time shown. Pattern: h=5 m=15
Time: h=2 m=26
